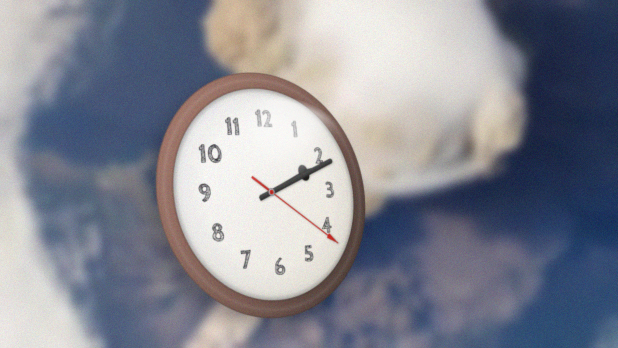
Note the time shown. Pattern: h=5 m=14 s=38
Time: h=2 m=11 s=21
